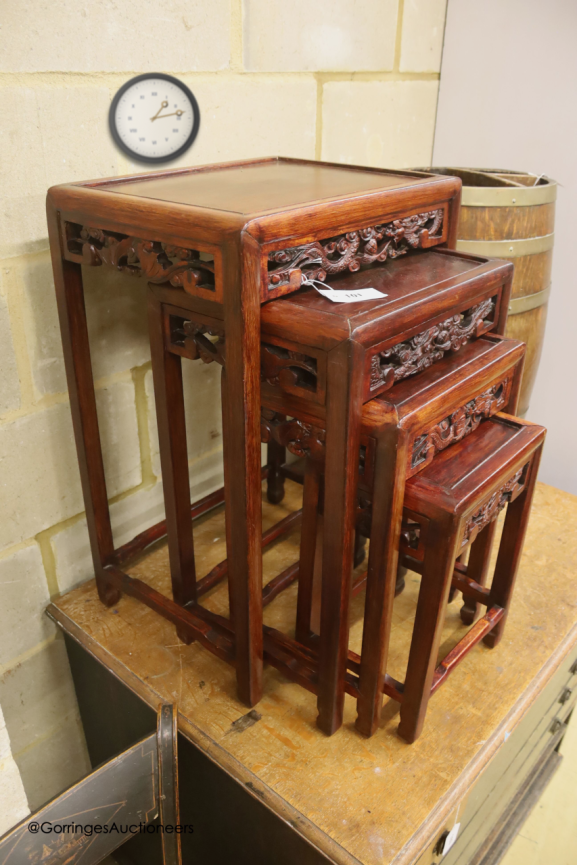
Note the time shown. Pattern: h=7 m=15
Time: h=1 m=13
